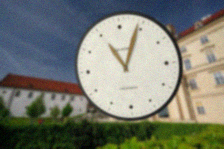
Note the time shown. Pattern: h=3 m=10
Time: h=11 m=4
